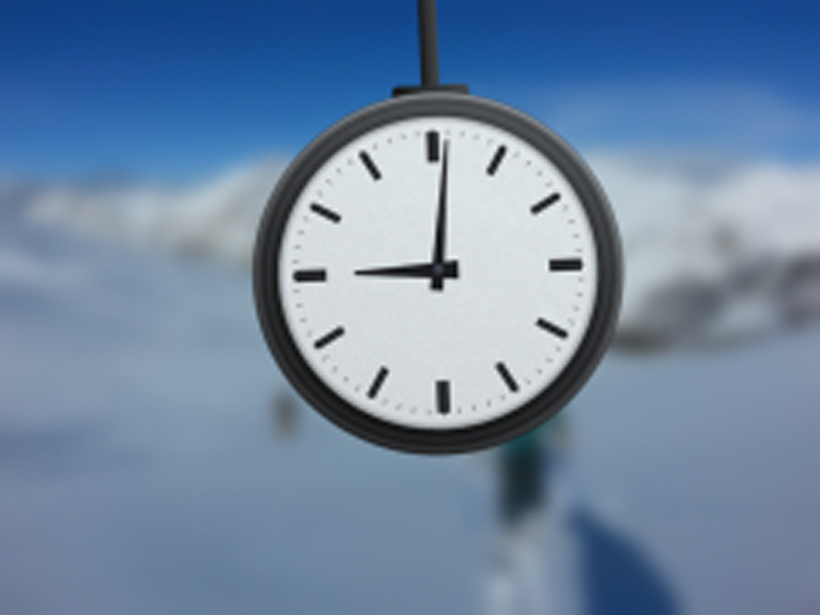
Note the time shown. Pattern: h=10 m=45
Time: h=9 m=1
